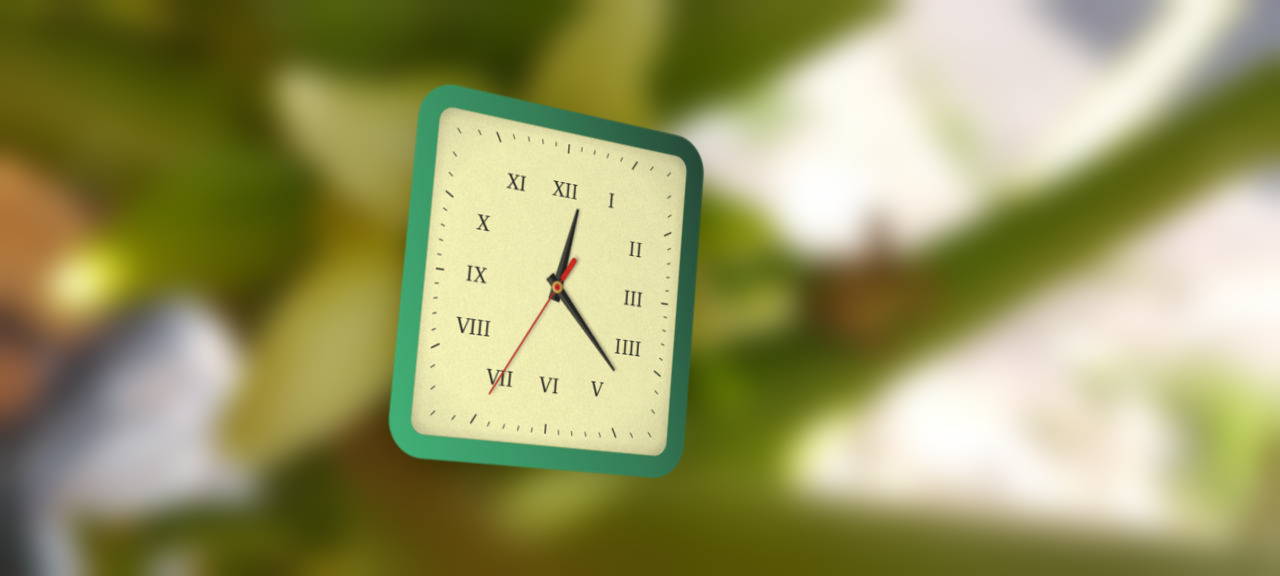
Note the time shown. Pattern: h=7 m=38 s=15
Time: h=12 m=22 s=35
